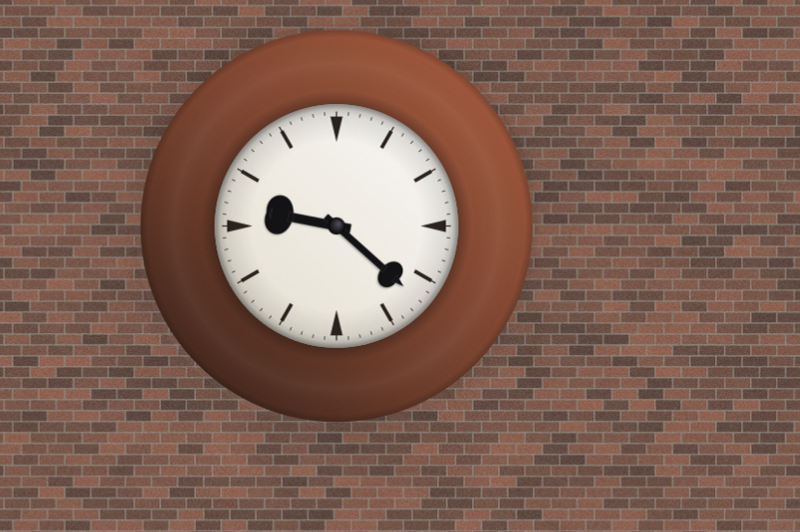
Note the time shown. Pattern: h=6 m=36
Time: h=9 m=22
